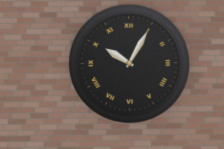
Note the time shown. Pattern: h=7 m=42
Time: h=10 m=5
